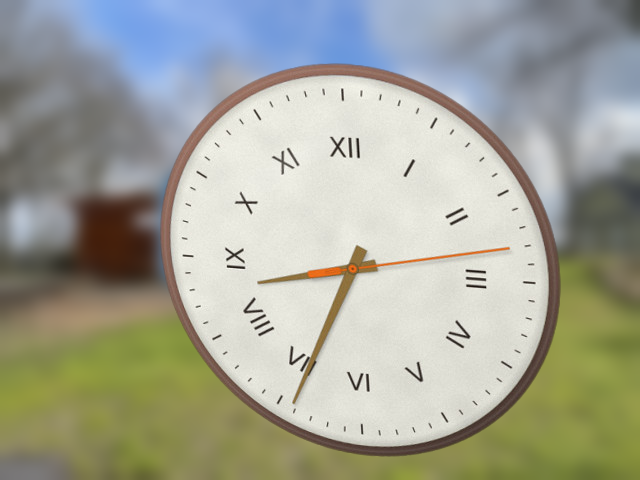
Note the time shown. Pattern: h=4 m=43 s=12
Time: h=8 m=34 s=13
